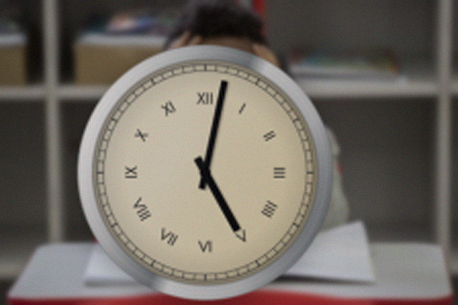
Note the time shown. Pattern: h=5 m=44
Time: h=5 m=2
